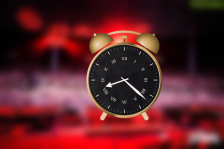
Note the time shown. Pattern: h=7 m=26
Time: h=8 m=22
